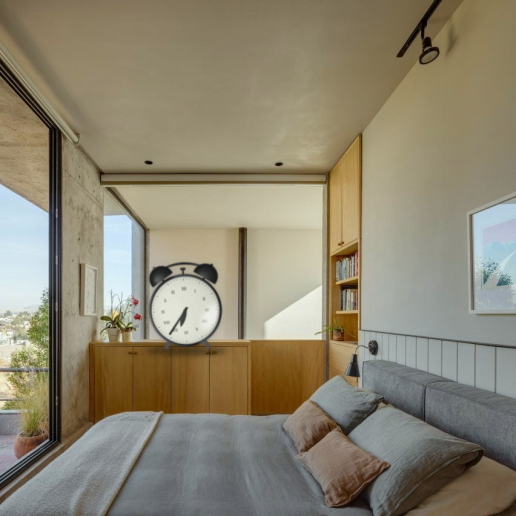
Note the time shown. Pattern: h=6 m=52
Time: h=6 m=36
